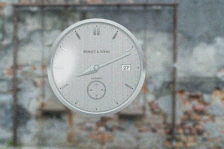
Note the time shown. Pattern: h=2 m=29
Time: h=8 m=11
